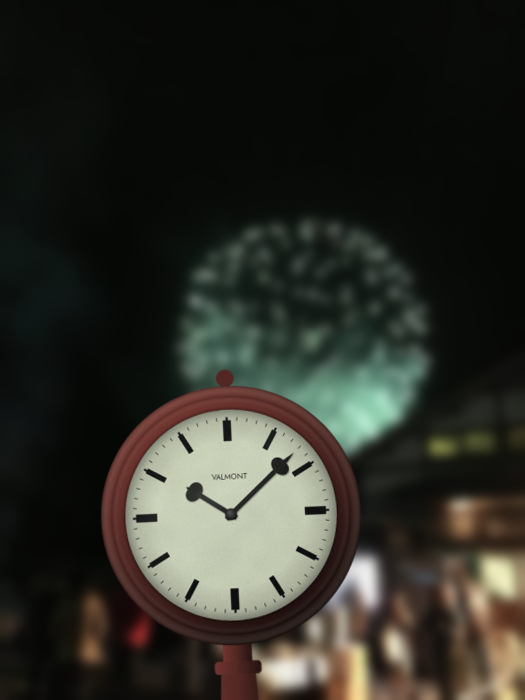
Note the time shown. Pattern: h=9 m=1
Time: h=10 m=8
